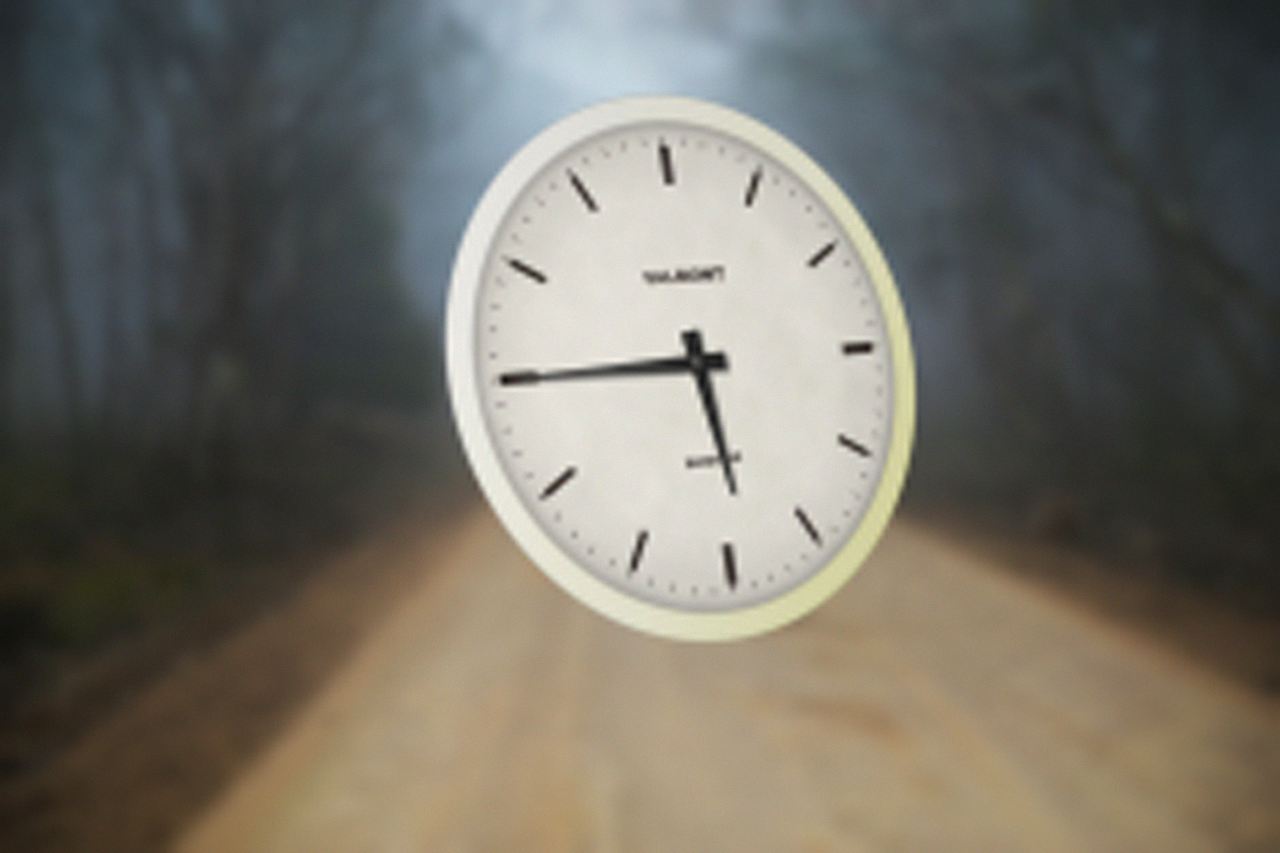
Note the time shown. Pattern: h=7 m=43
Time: h=5 m=45
